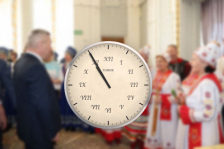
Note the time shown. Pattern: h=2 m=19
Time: h=10 m=55
